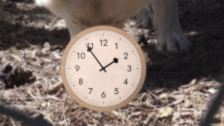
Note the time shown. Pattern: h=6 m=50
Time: h=1 m=54
